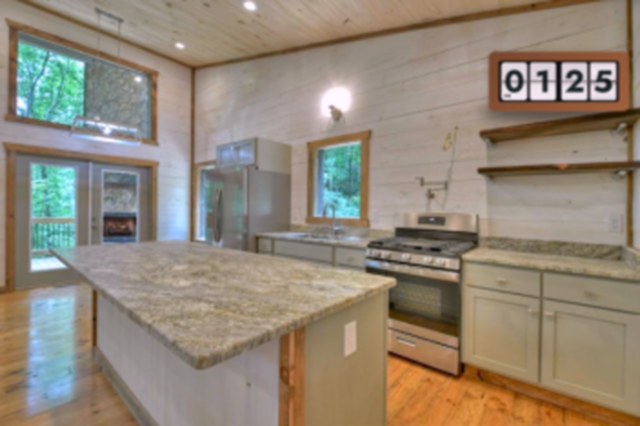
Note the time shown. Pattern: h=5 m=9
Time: h=1 m=25
